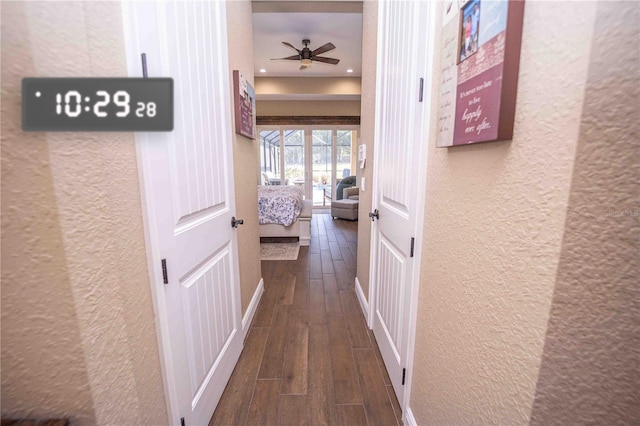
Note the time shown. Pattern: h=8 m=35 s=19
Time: h=10 m=29 s=28
